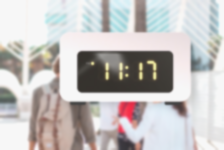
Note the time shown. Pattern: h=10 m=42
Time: h=11 m=17
